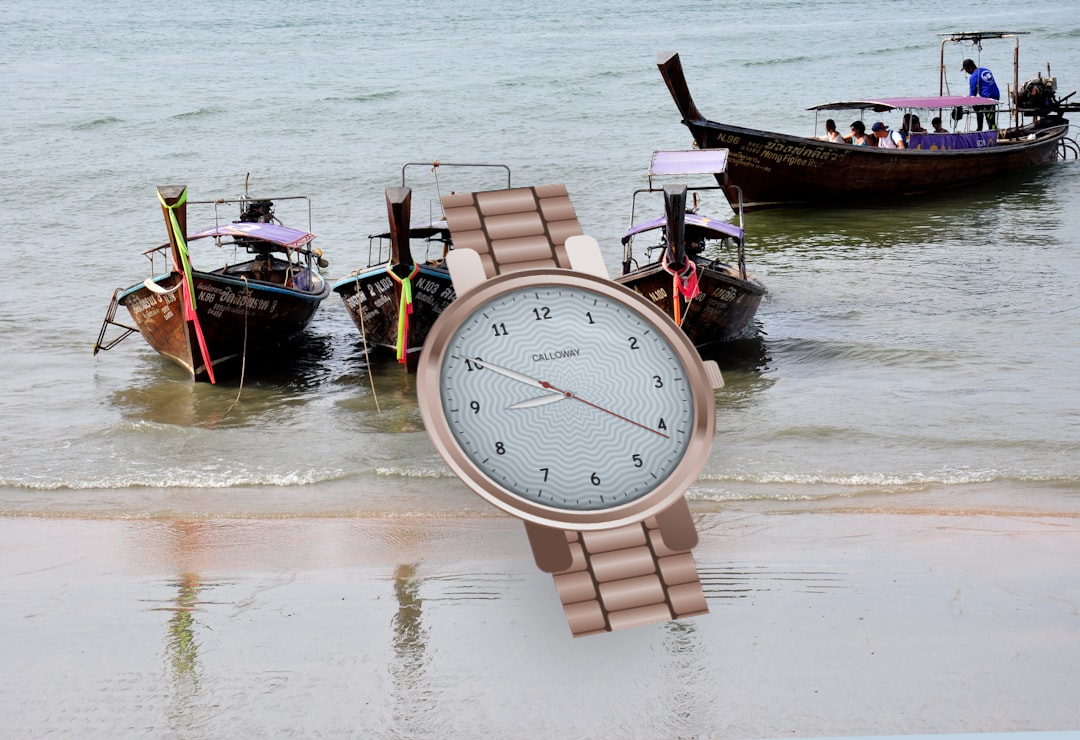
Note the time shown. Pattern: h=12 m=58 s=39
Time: h=8 m=50 s=21
